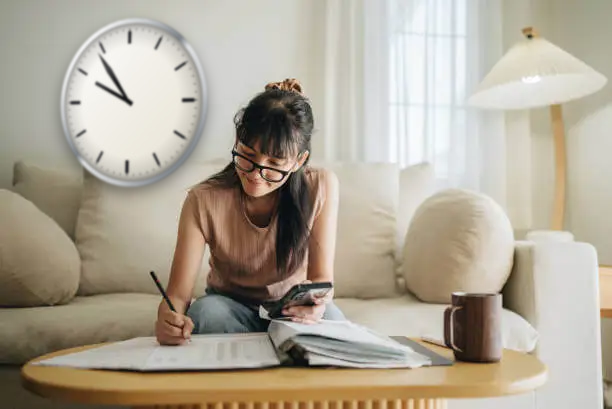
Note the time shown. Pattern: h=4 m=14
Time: h=9 m=54
